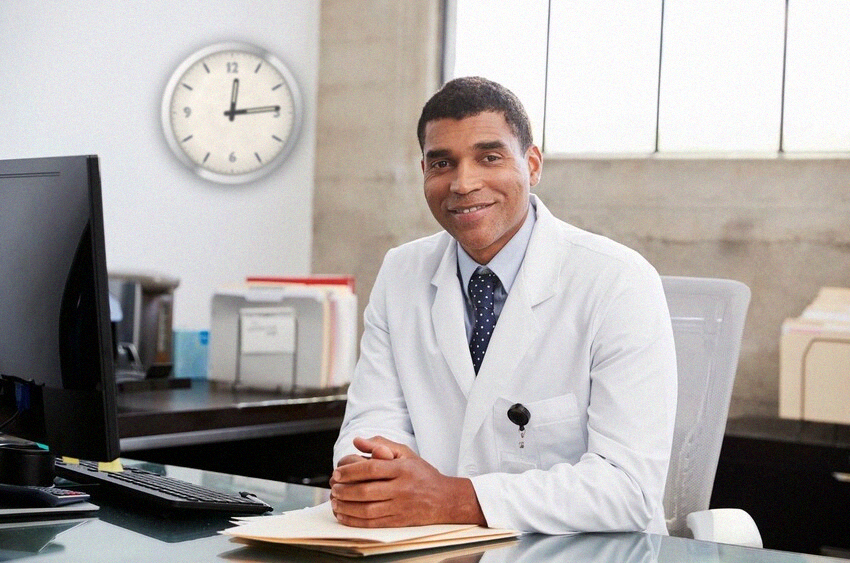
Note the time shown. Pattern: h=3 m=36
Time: h=12 m=14
